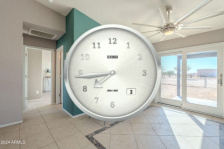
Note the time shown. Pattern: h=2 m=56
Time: h=7 m=44
